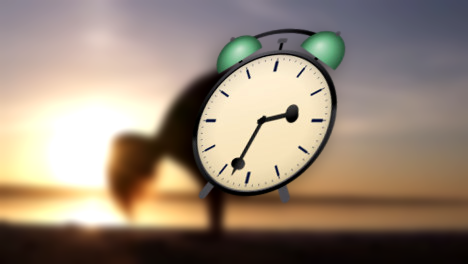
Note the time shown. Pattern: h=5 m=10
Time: h=2 m=33
